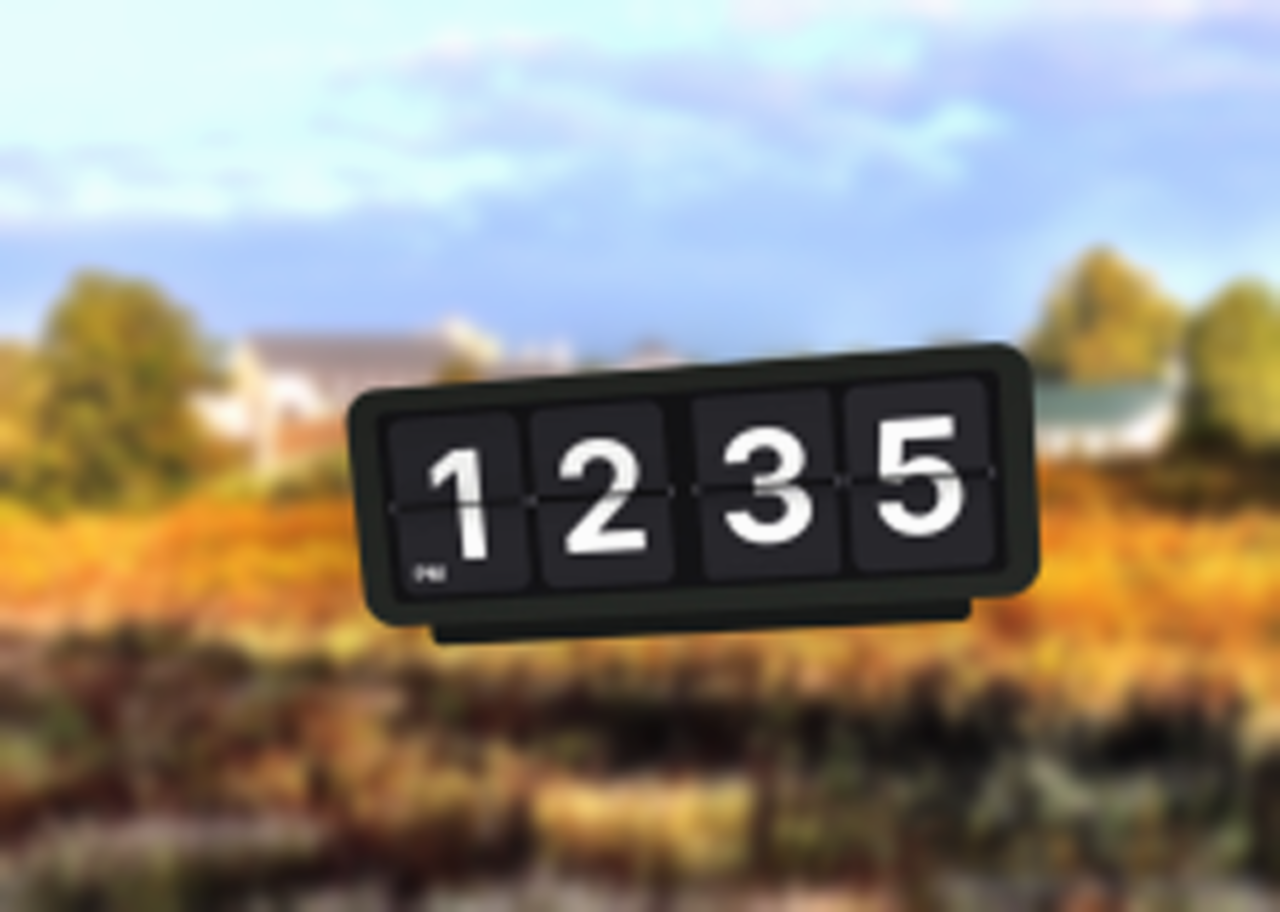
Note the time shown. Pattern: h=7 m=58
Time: h=12 m=35
